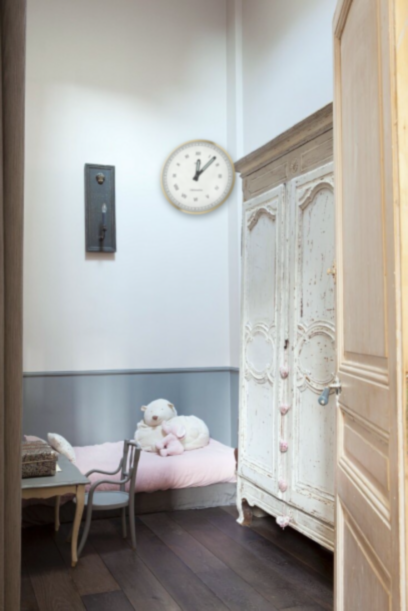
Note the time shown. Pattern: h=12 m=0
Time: h=12 m=7
